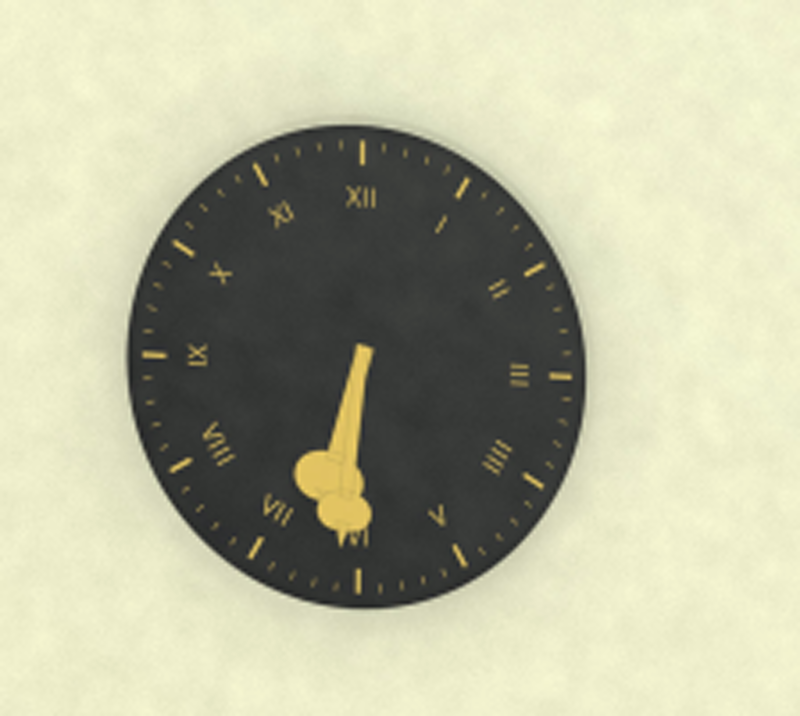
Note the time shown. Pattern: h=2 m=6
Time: h=6 m=31
